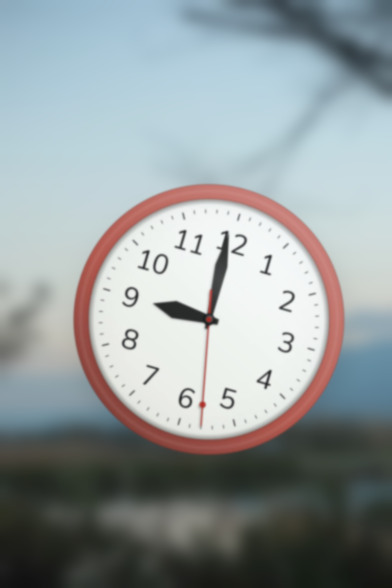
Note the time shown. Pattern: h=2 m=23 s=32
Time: h=8 m=59 s=28
